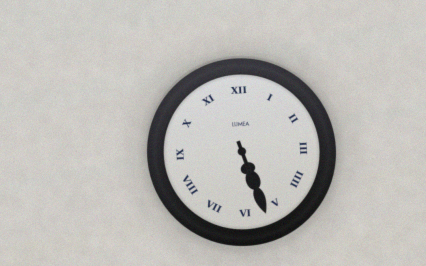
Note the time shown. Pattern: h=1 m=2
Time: h=5 m=27
